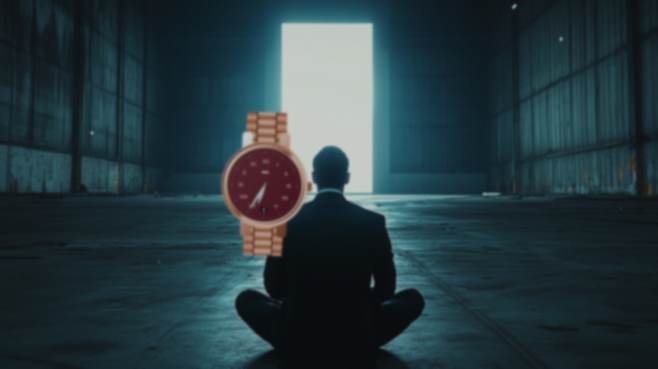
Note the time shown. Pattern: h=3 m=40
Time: h=6 m=35
